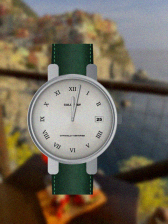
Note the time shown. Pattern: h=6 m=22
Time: h=12 m=2
